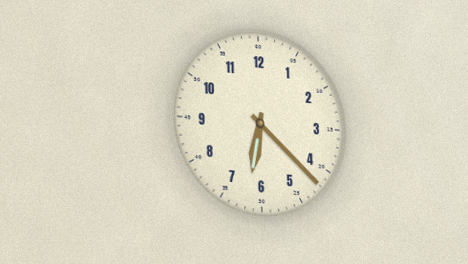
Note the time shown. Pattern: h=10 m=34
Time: h=6 m=22
